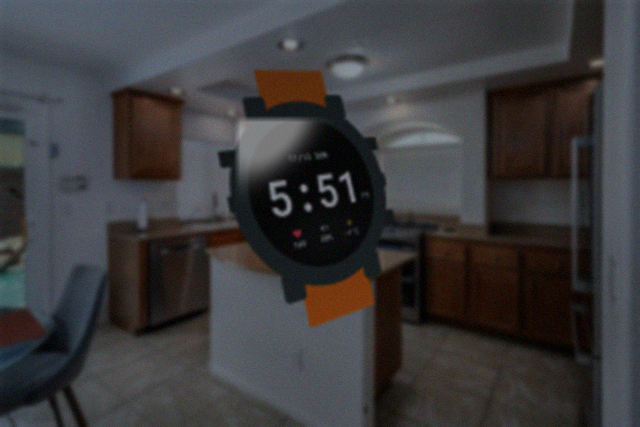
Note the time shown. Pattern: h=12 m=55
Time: h=5 m=51
